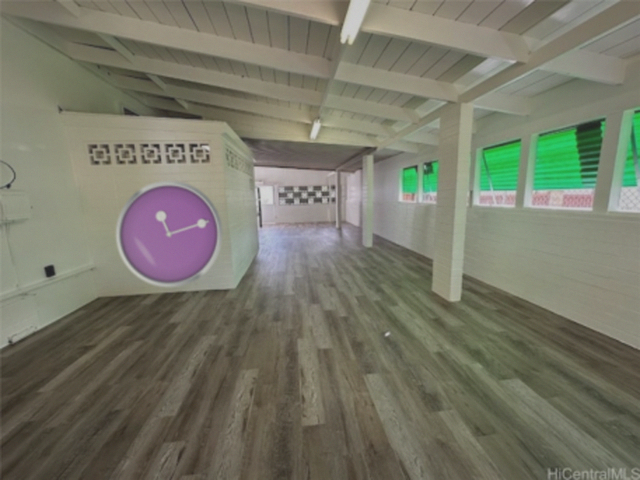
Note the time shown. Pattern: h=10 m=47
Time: h=11 m=12
